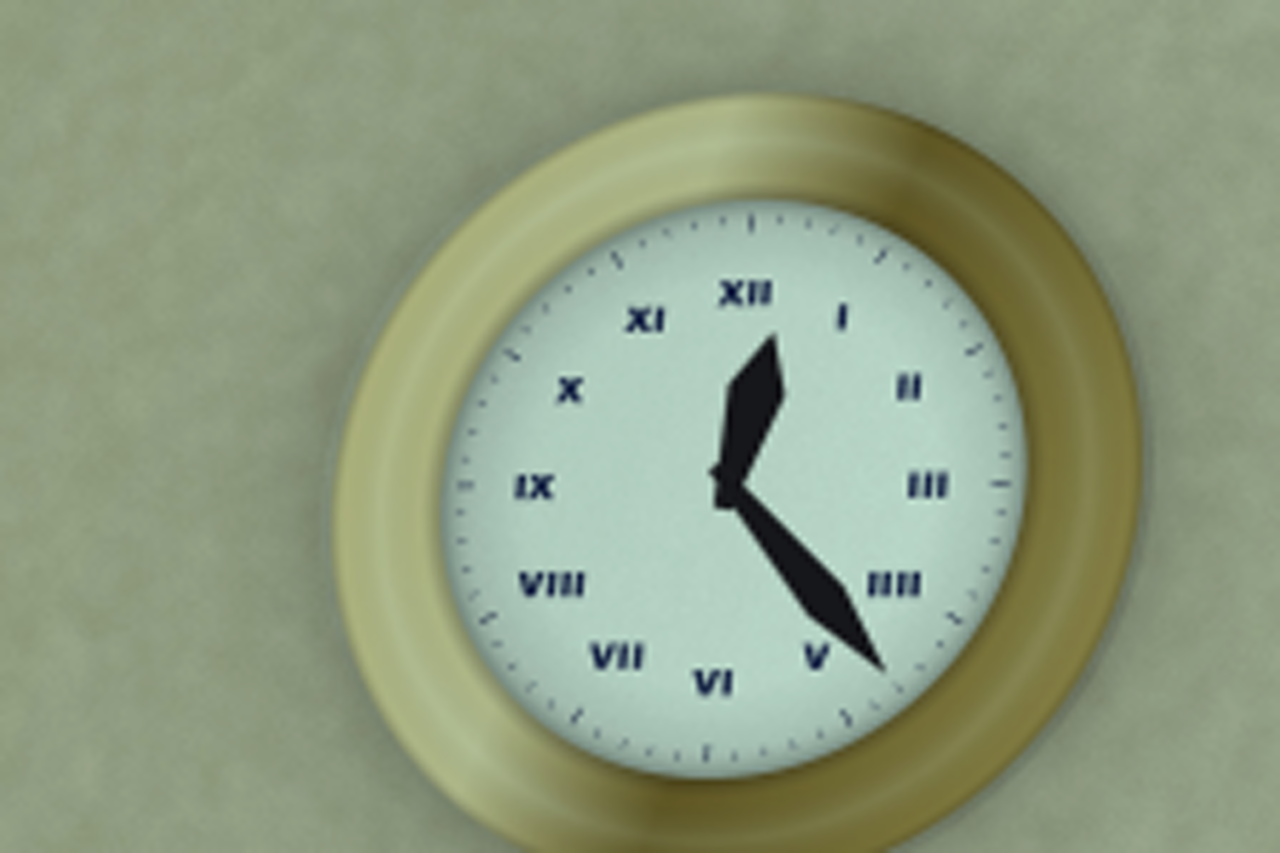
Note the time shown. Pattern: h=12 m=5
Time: h=12 m=23
